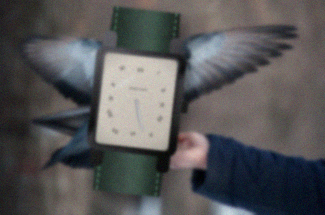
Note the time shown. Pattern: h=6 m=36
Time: h=5 m=27
